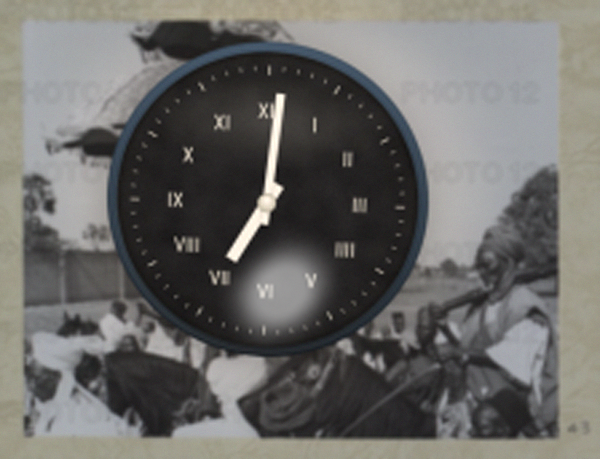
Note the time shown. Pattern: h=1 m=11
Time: h=7 m=1
